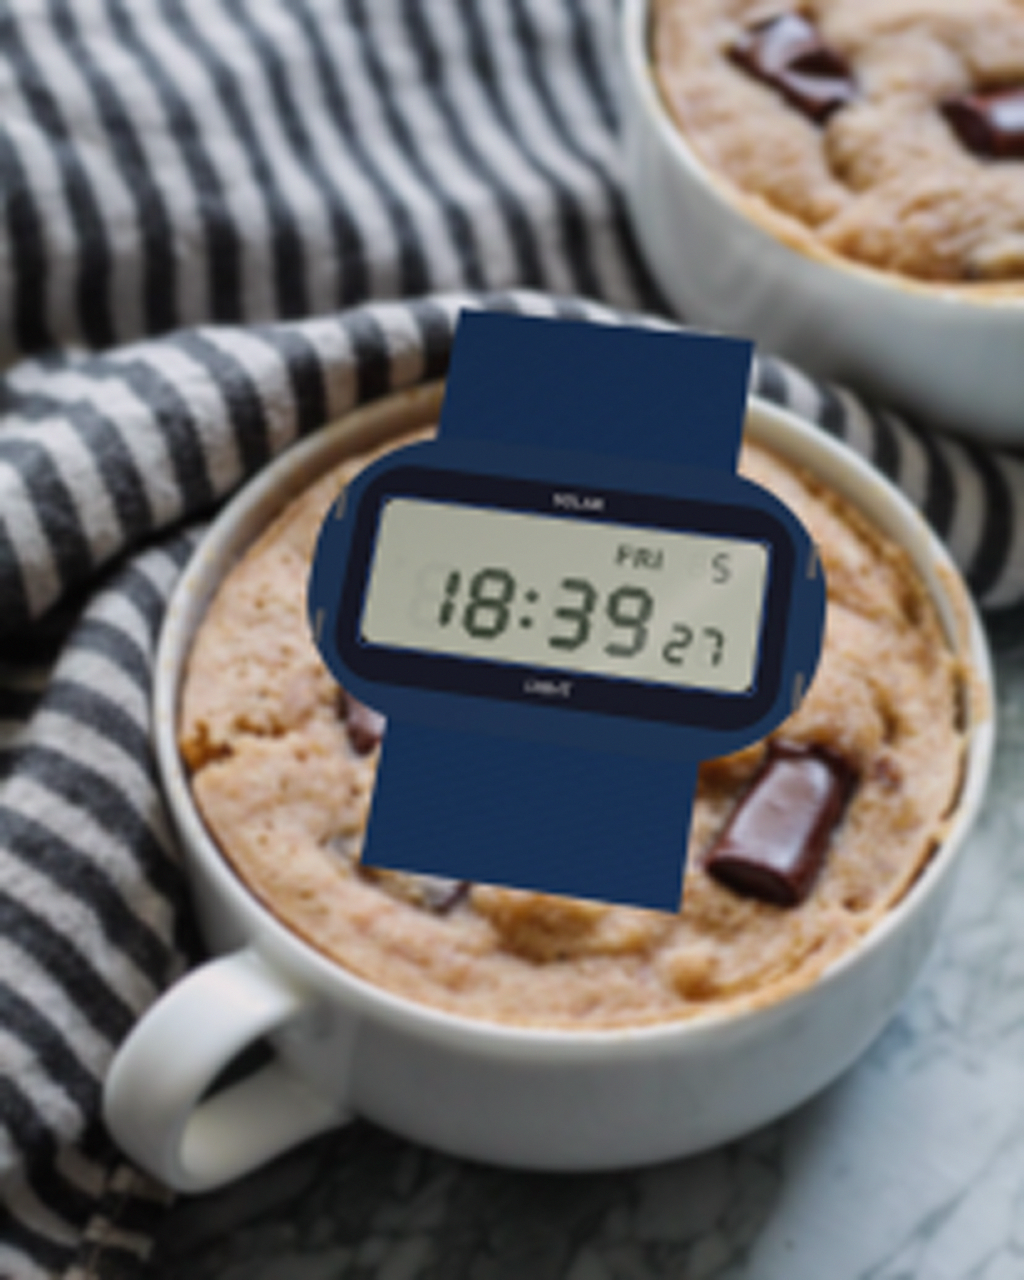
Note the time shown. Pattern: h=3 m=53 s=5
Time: h=18 m=39 s=27
